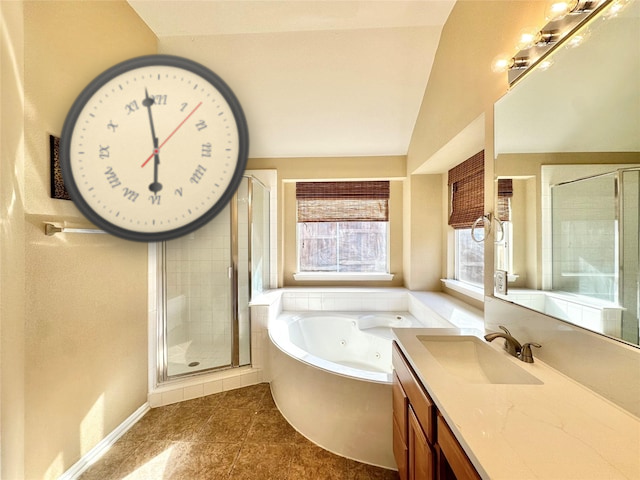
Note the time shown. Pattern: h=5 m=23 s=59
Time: h=5 m=58 s=7
